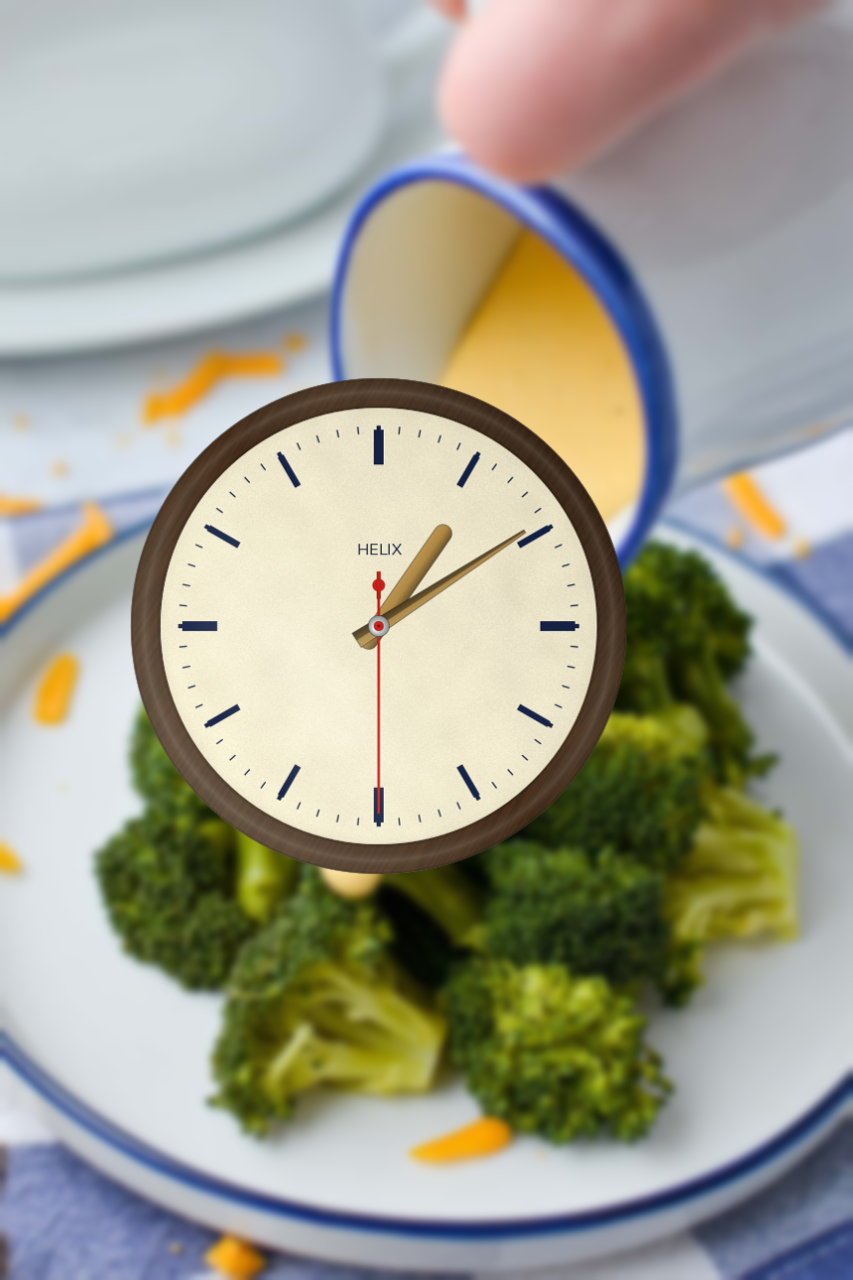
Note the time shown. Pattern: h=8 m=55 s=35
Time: h=1 m=9 s=30
